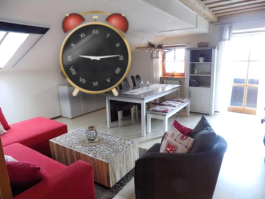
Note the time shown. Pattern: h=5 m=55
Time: h=9 m=14
